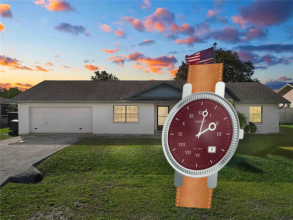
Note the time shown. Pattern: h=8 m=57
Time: h=2 m=2
